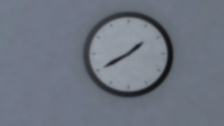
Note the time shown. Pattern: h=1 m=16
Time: h=1 m=40
